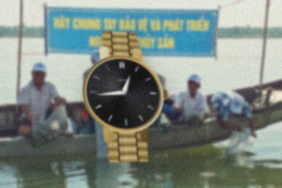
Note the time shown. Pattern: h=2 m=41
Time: h=12 m=44
